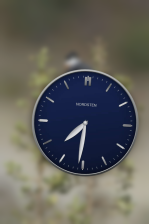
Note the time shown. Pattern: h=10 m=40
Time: h=7 m=31
